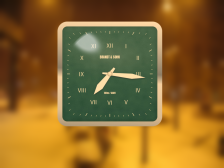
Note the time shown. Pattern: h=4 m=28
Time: h=7 m=16
